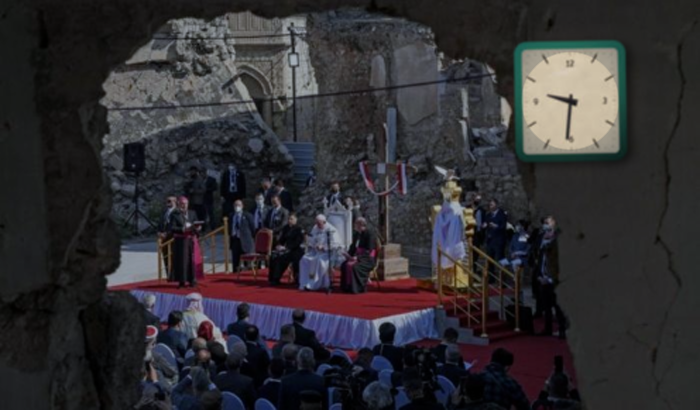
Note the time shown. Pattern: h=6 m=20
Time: h=9 m=31
